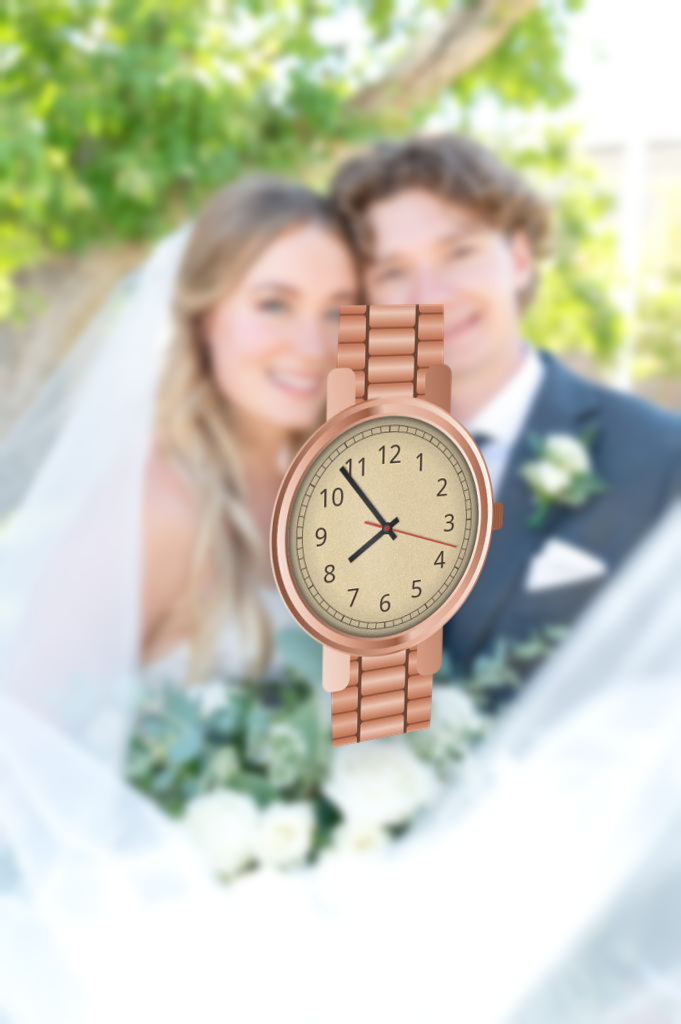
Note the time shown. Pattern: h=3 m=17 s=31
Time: h=7 m=53 s=18
